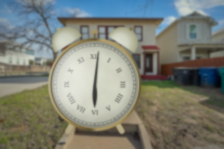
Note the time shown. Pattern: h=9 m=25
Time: h=6 m=1
